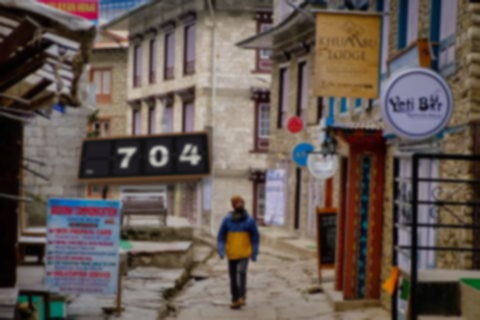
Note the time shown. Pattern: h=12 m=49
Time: h=7 m=4
